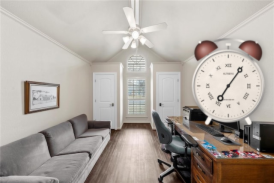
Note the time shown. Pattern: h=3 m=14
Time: h=7 m=6
